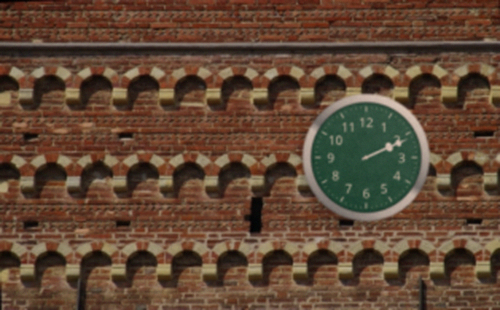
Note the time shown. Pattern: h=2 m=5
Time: h=2 m=11
